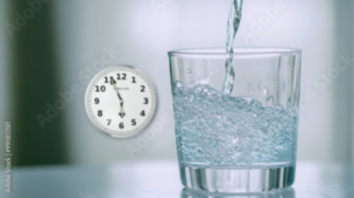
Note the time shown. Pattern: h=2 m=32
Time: h=5 m=56
